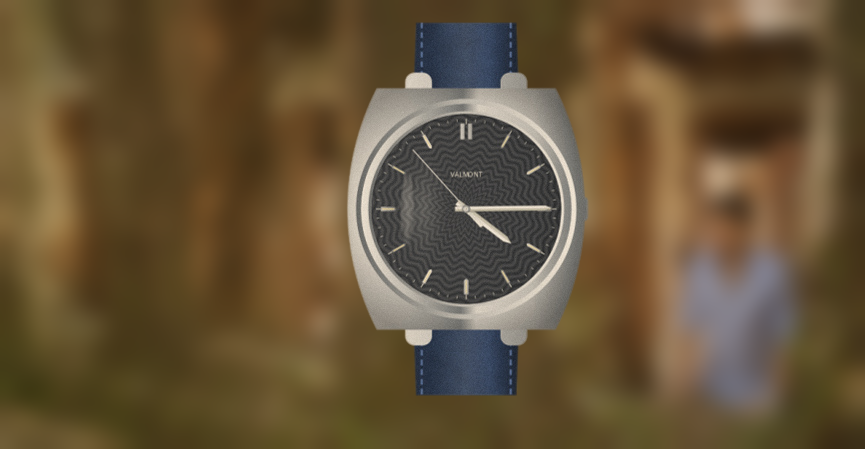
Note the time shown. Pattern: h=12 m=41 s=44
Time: h=4 m=14 s=53
